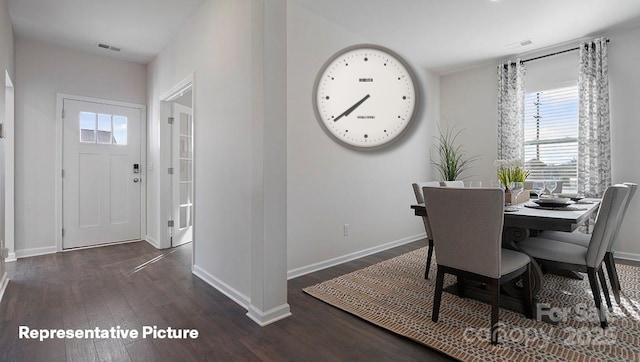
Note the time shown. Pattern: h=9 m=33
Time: h=7 m=39
